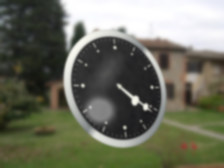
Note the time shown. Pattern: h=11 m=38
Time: h=4 m=21
